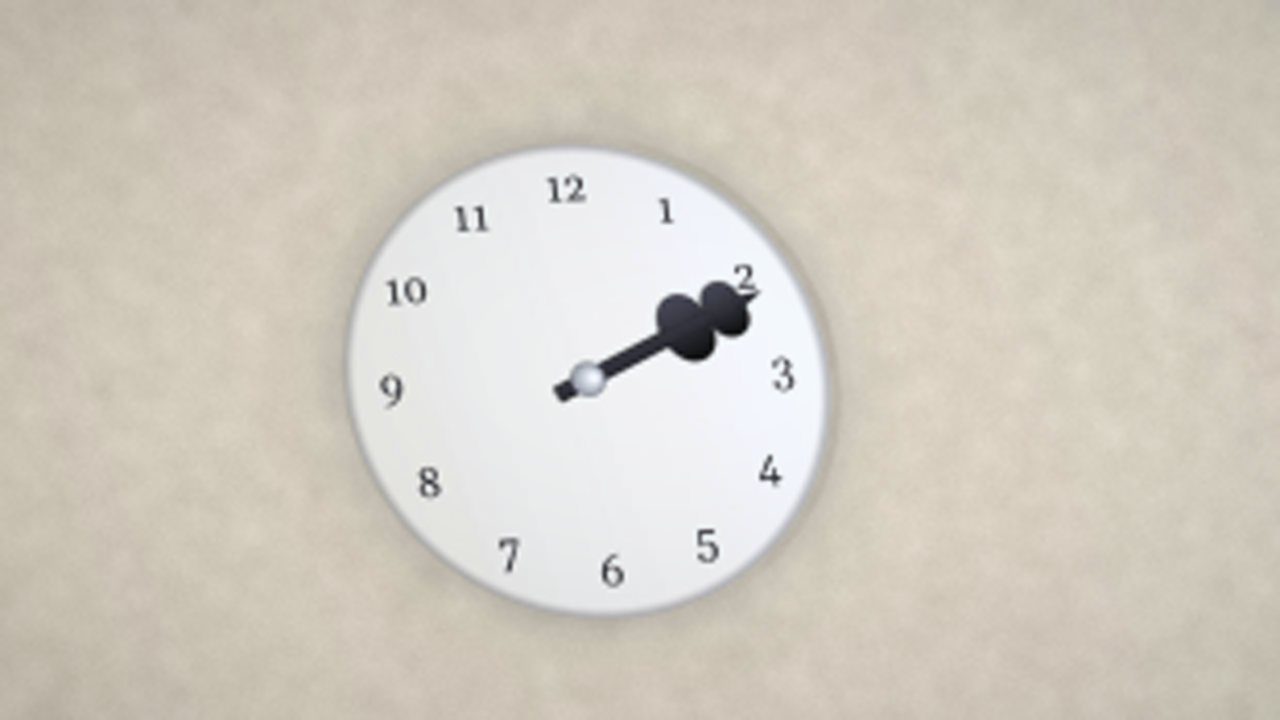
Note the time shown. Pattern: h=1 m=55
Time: h=2 m=11
